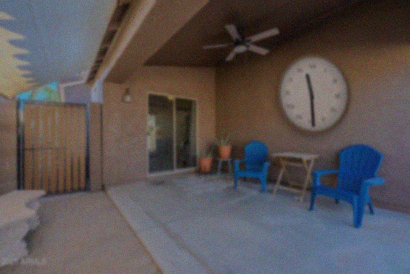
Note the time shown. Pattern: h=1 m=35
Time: h=11 m=29
